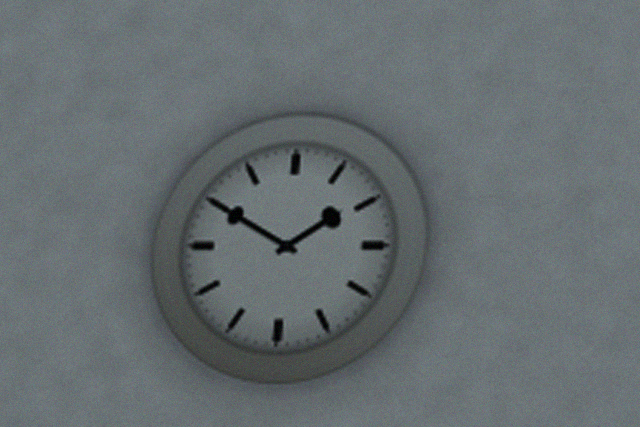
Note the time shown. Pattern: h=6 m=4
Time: h=1 m=50
